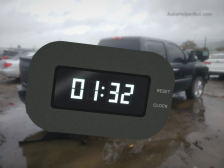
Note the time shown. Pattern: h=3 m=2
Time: h=1 m=32
